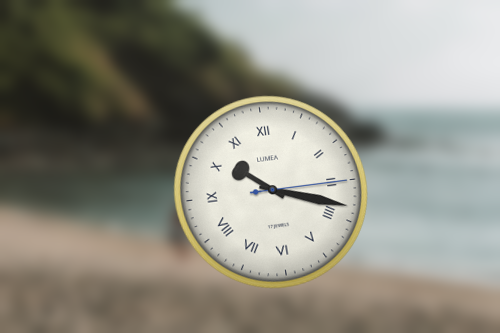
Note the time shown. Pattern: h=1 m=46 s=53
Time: h=10 m=18 s=15
